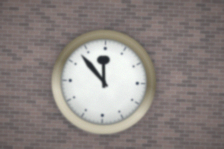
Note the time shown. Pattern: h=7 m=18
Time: h=11 m=53
